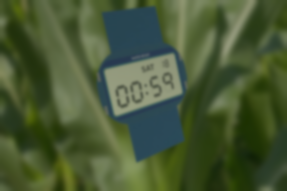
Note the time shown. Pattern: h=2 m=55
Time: h=0 m=59
